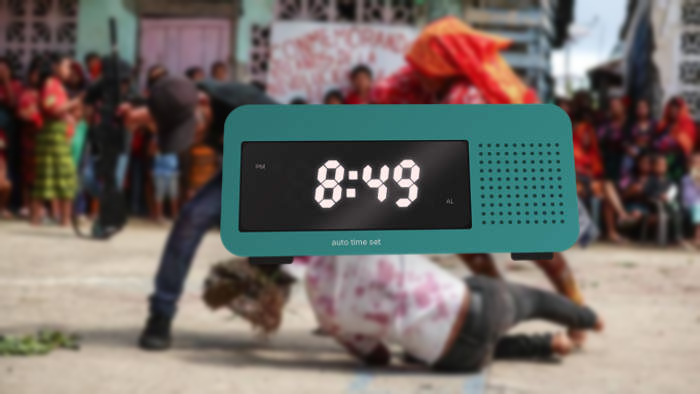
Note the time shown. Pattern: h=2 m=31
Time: h=8 m=49
